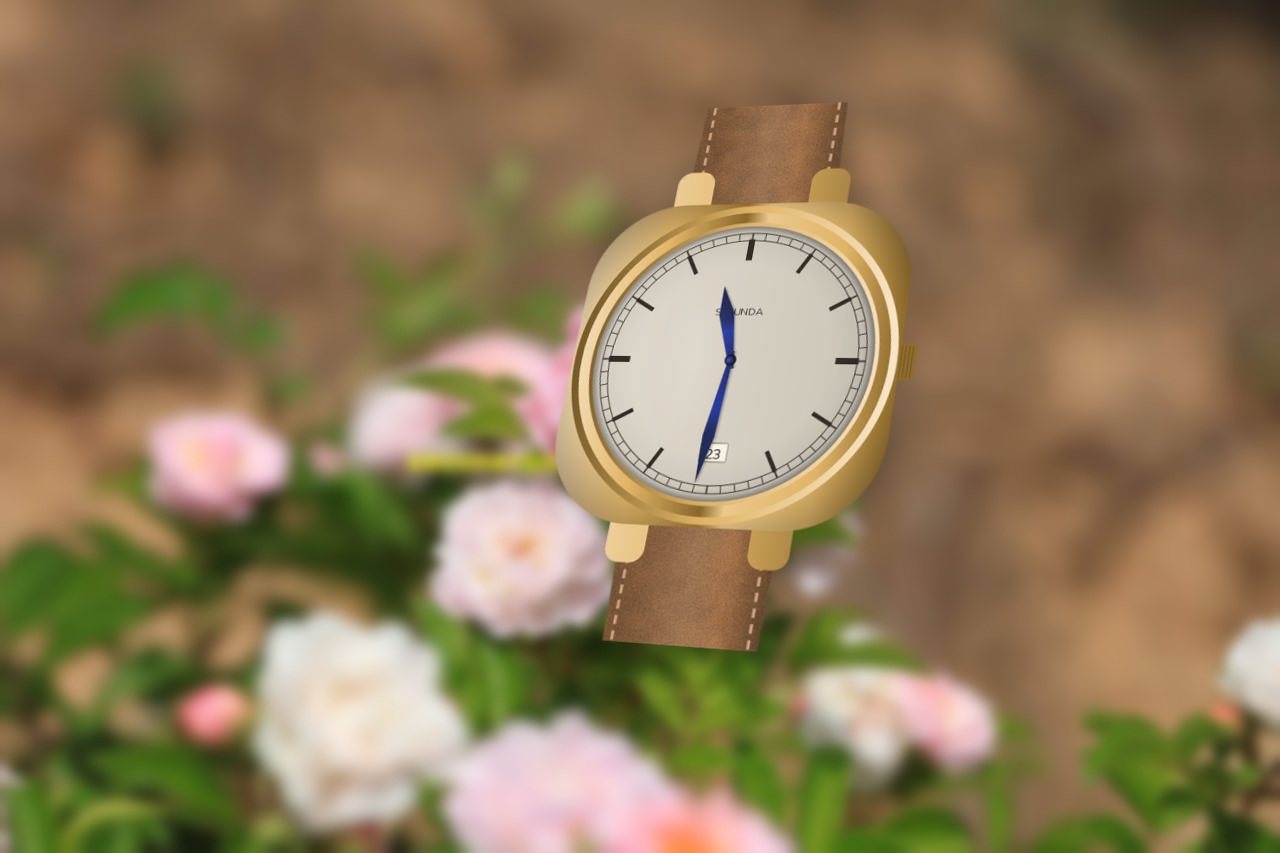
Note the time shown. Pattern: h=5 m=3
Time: h=11 m=31
